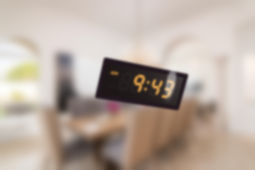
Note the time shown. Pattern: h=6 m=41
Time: h=9 m=43
